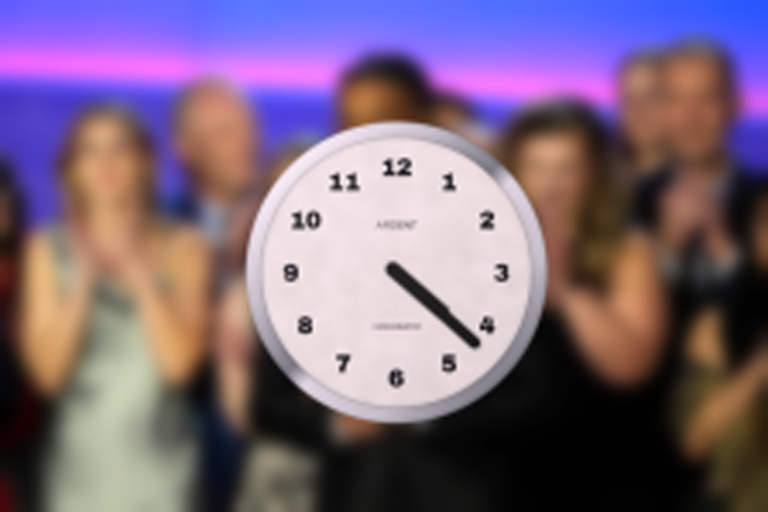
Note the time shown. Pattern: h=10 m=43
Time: h=4 m=22
